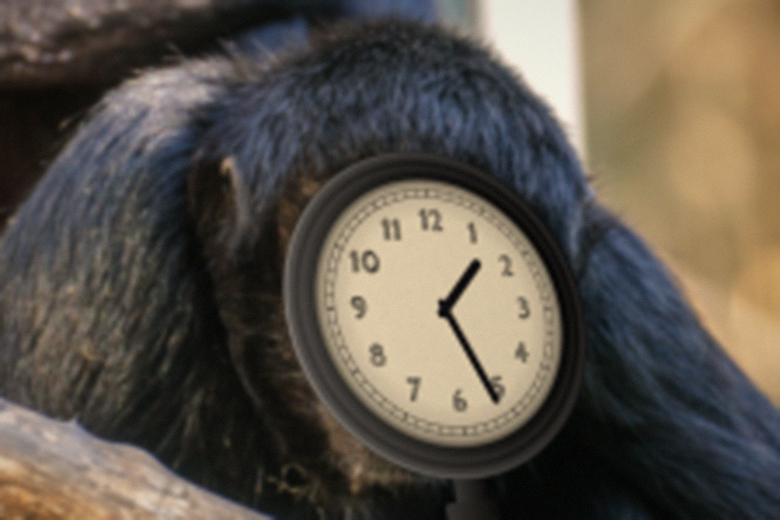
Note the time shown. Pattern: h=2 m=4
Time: h=1 m=26
